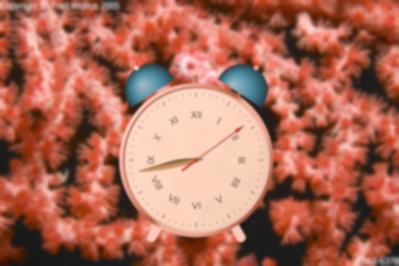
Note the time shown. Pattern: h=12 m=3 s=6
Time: h=8 m=43 s=9
